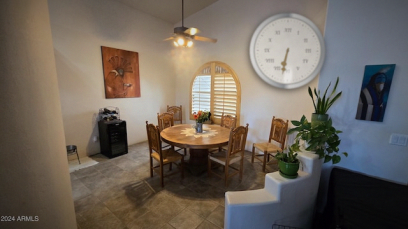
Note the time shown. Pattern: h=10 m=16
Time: h=6 m=32
